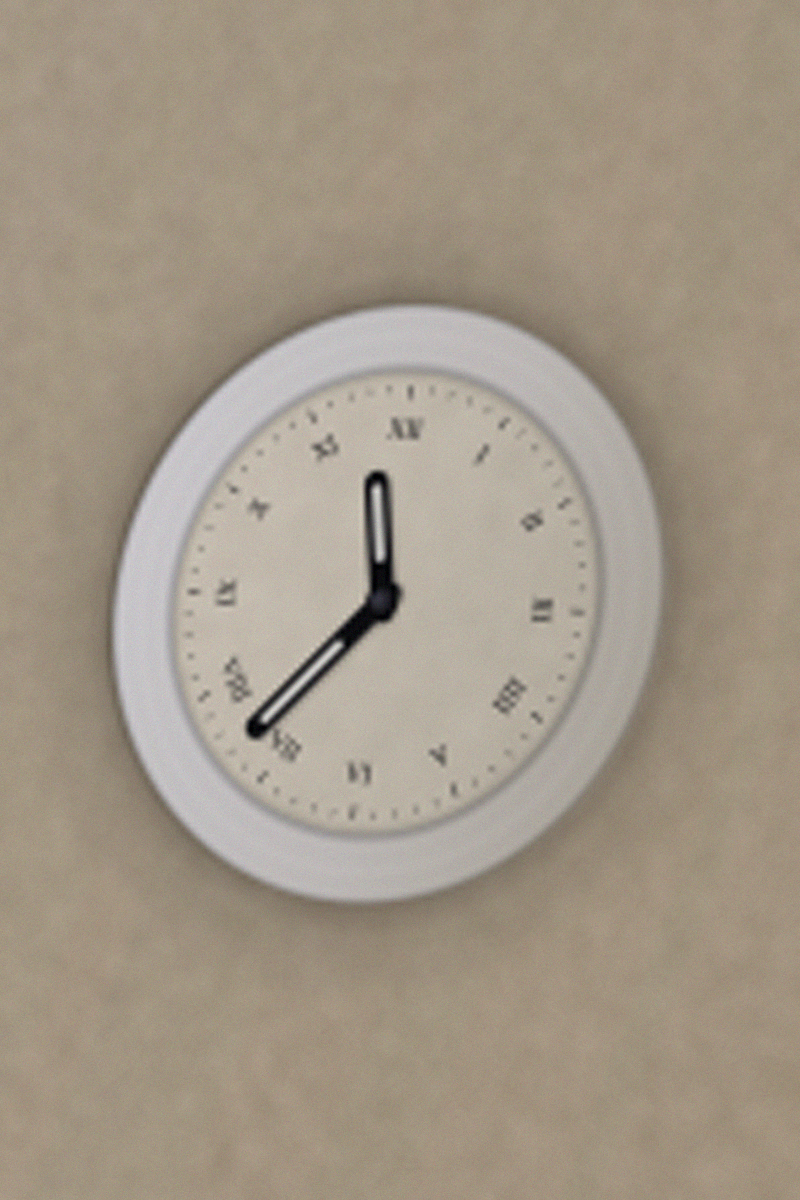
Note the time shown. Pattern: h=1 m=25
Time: h=11 m=37
